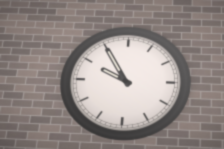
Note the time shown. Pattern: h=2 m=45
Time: h=9 m=55
